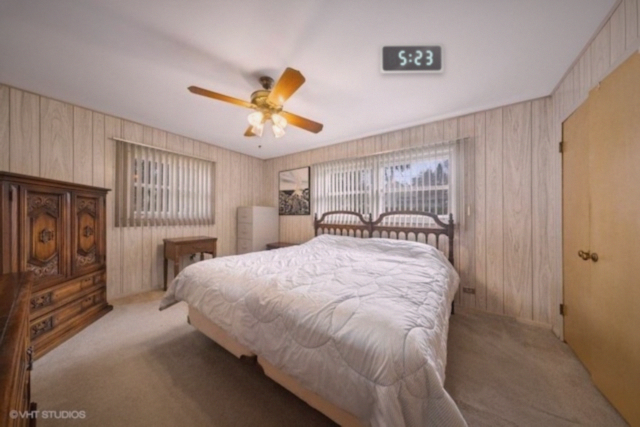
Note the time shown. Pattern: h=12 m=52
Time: h=5 m=23
